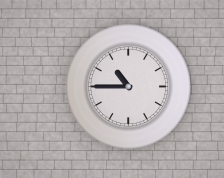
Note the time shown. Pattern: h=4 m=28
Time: h=10 m=45
